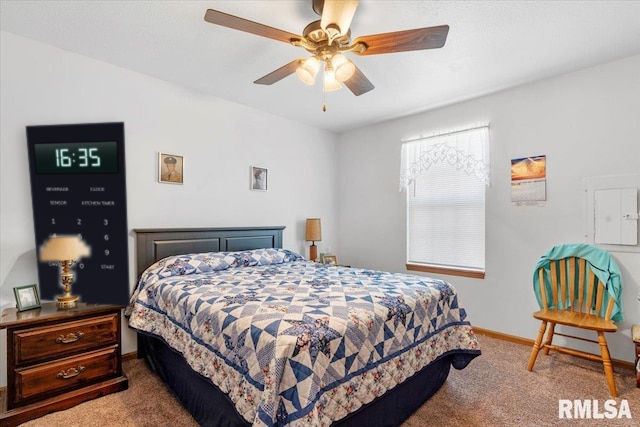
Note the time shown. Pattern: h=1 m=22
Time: h=16 m=35
